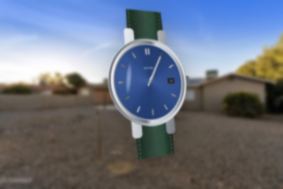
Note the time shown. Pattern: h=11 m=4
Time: h=1 m=5
